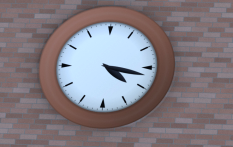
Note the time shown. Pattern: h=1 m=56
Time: h=4 m=17
